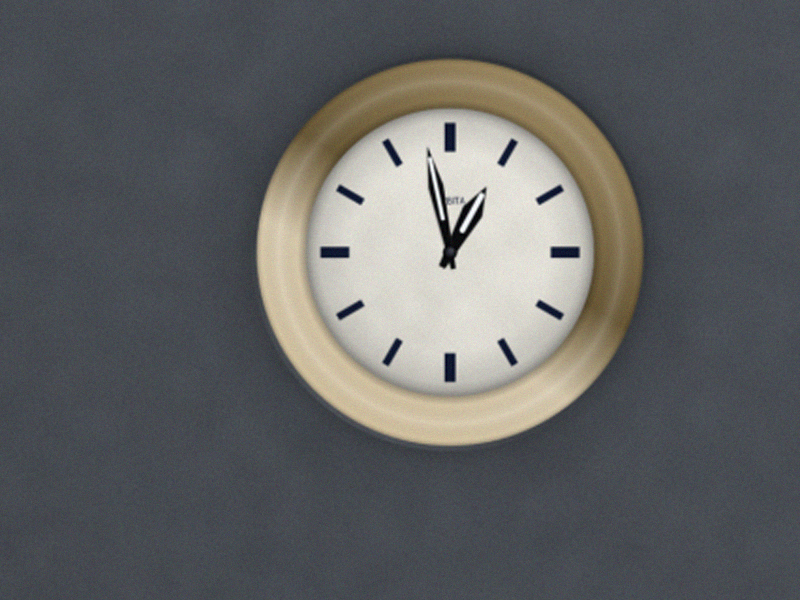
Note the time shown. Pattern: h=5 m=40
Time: h=12 m=58
